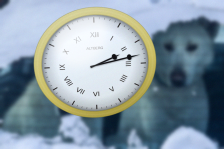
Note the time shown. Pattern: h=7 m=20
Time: h=2 m=13
